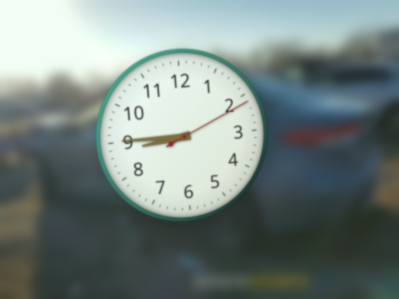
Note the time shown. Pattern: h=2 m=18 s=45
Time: h=8 m=45 s=11
